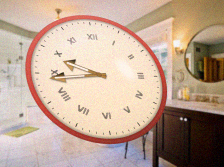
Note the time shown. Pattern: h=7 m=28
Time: h=9 m=44
